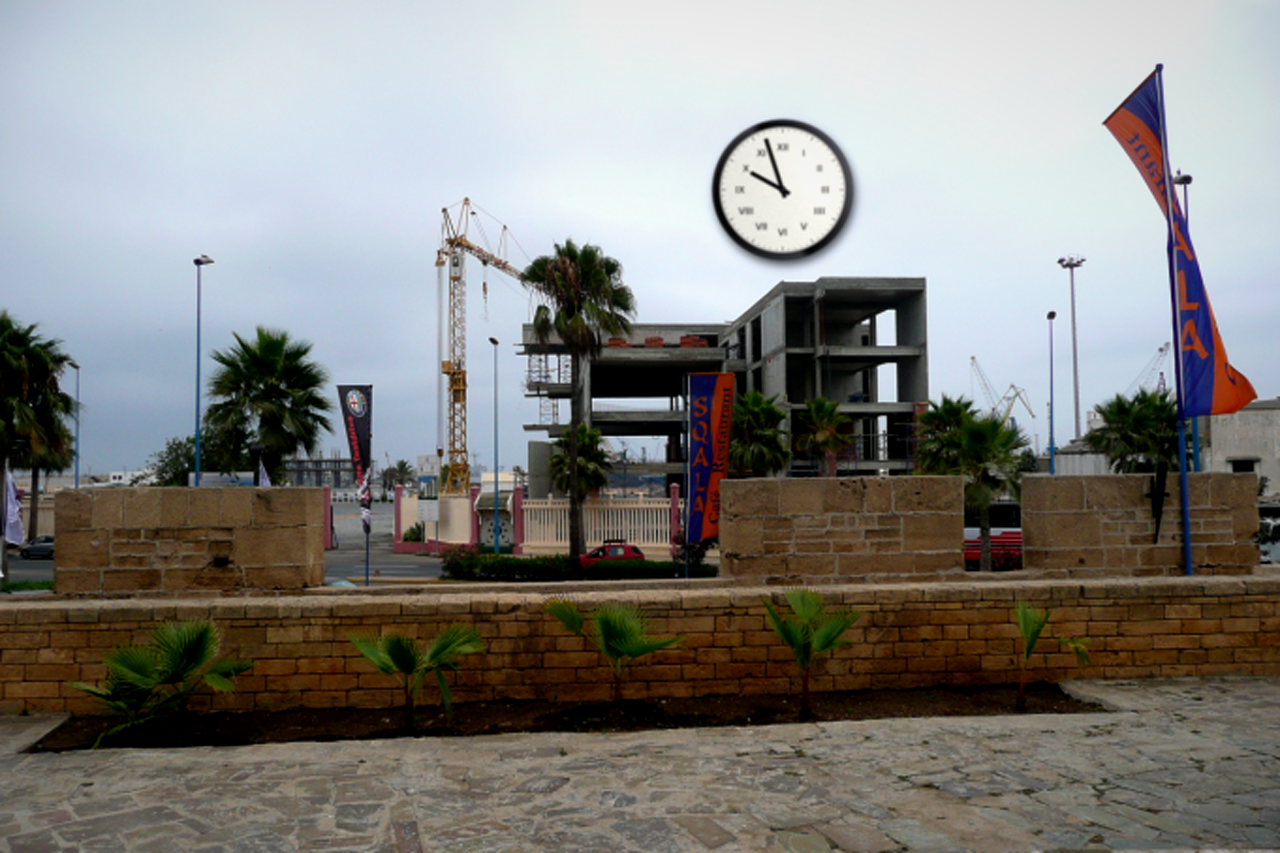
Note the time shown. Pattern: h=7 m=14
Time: h=9 m=57
